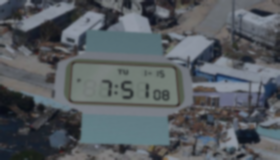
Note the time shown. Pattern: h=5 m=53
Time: h=7 m=51
